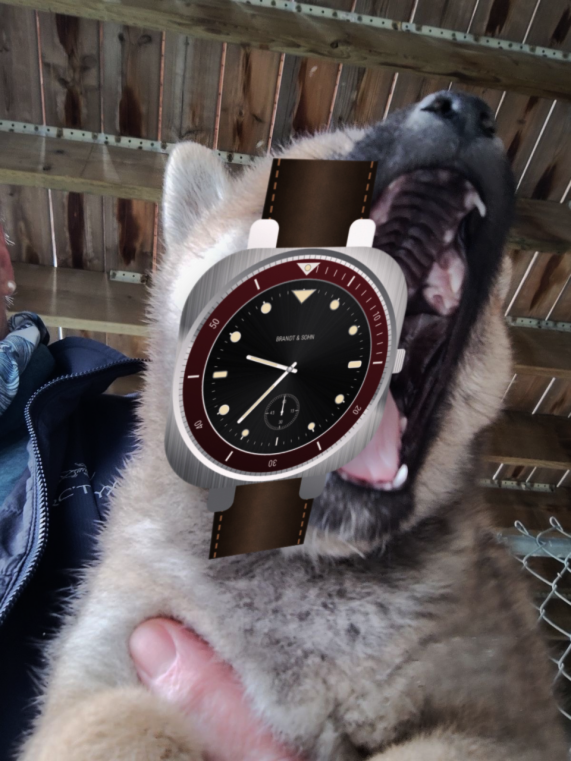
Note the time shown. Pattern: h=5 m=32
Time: h=9 m=37
